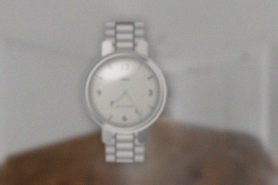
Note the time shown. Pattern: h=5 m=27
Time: h=7 m=24
